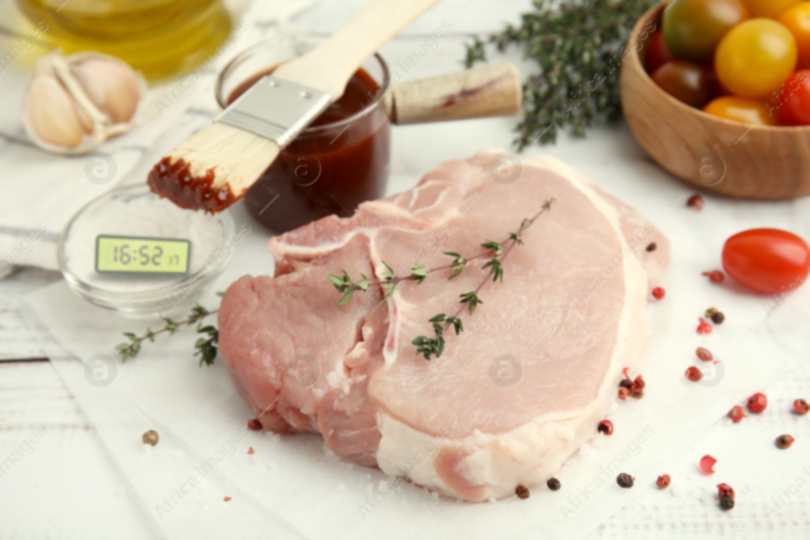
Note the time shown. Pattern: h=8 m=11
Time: h=16 m=52
